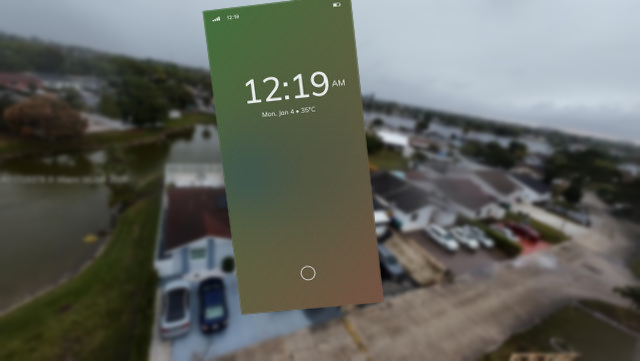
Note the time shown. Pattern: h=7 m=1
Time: h=12 m=19
